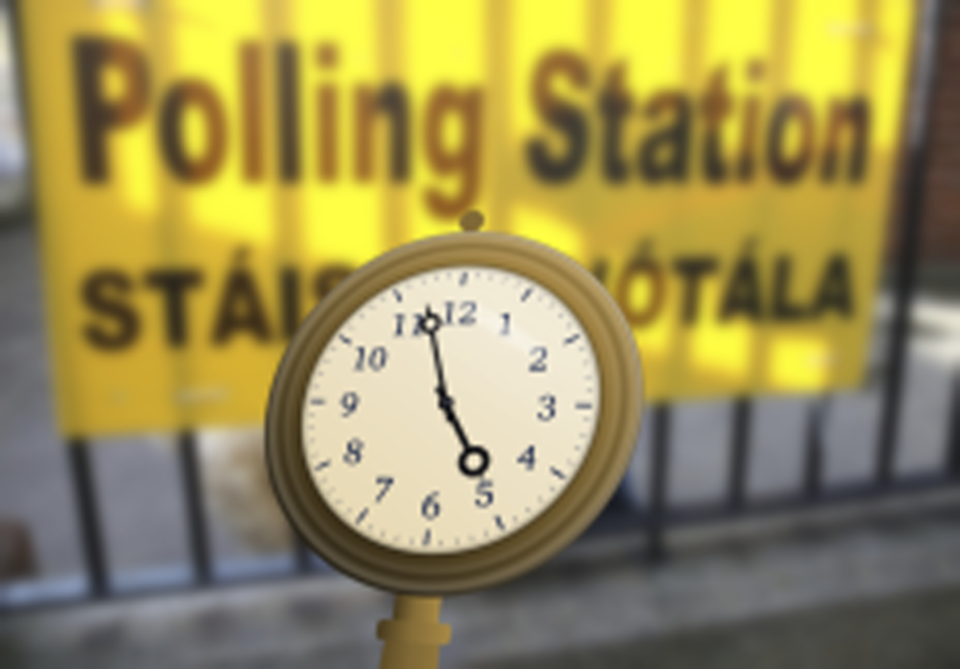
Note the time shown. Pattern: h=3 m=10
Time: h=4 m=57
